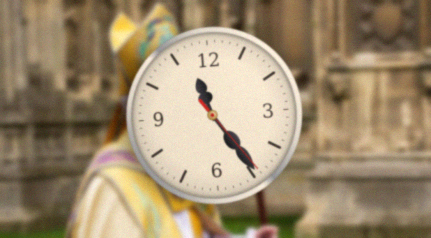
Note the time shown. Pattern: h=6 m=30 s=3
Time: h=11 m=24 s=24
